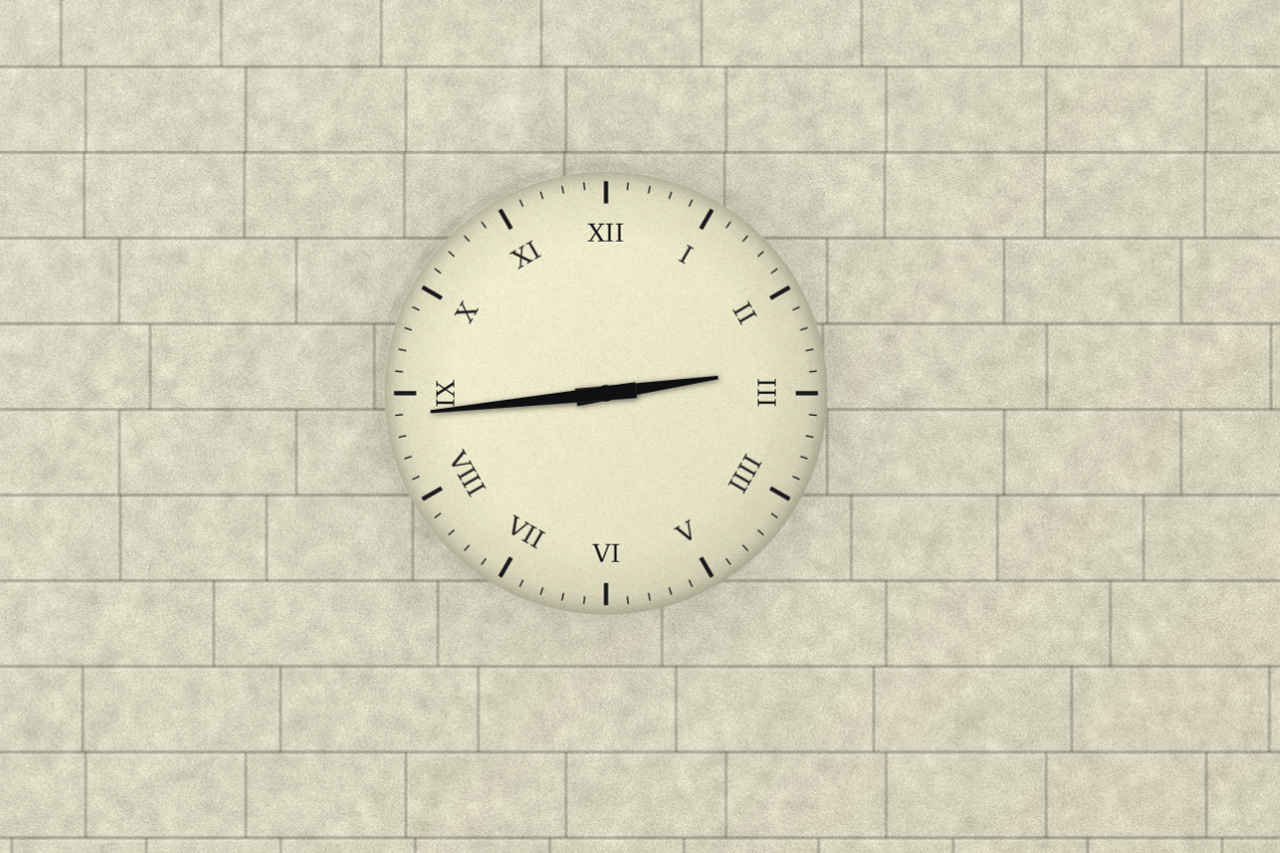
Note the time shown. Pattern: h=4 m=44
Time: h=2 m=44
